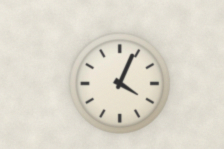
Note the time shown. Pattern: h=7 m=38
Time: h=4 m=4
